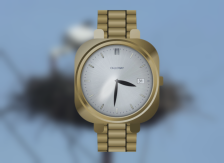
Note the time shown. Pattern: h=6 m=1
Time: h=3 m=31
